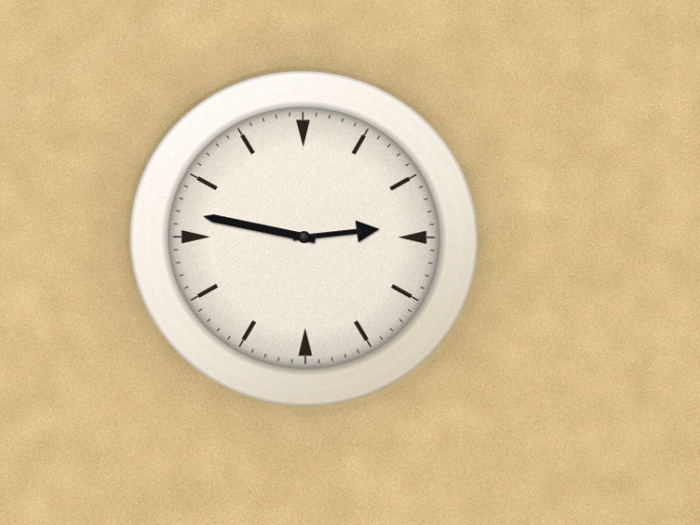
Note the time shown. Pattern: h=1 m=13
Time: h=2 m=47
